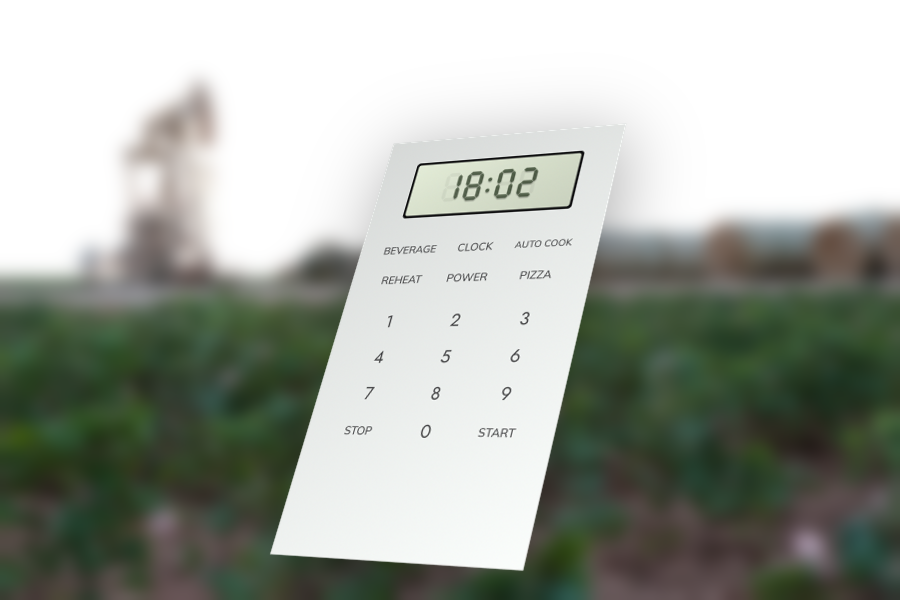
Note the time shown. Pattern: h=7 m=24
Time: h=18 m=2
